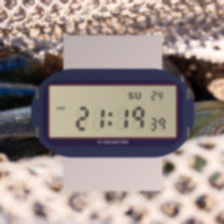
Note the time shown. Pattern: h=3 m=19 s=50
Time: h=21 m=19 s=39
